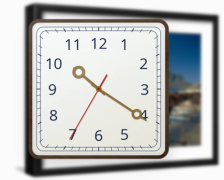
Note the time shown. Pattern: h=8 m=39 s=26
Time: h=10 m=20 s=35
